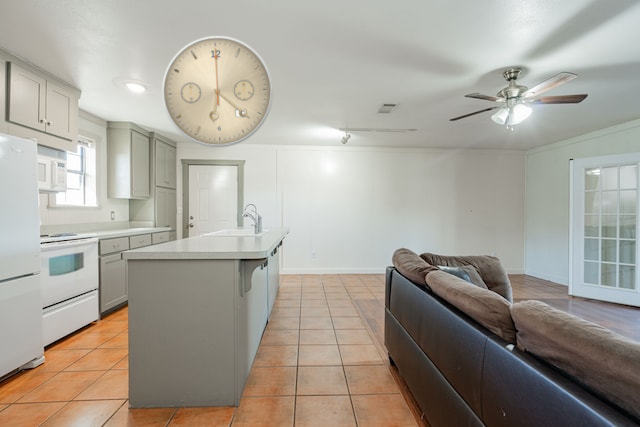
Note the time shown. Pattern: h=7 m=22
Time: h=6 m=22
